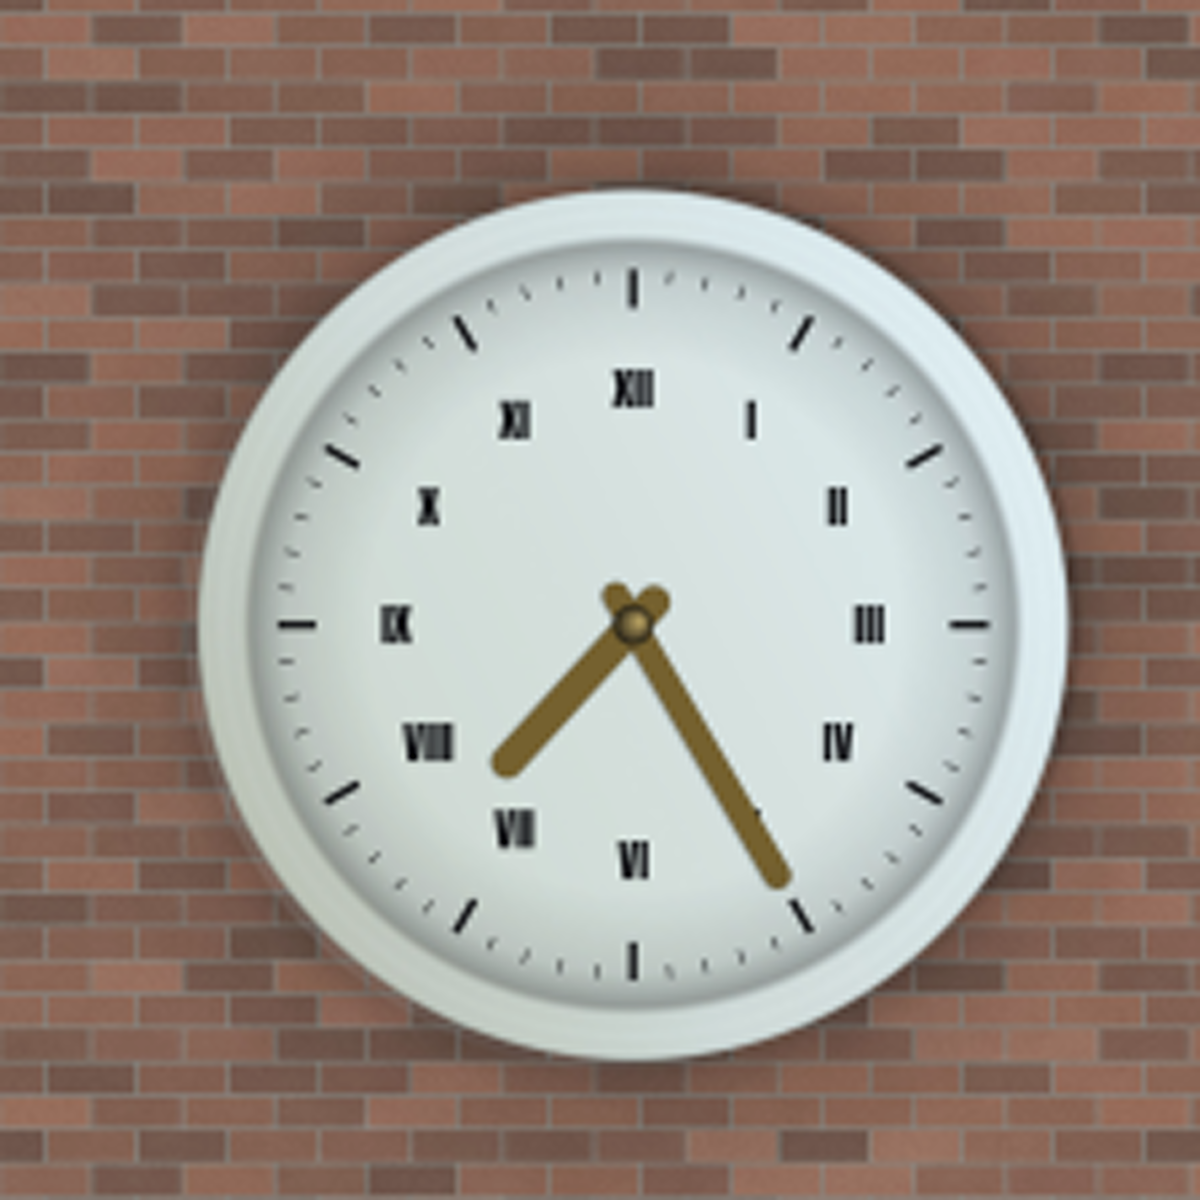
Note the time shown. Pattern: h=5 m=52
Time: h=7 m=25
